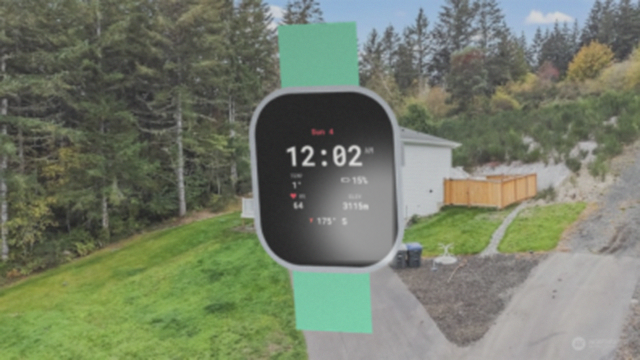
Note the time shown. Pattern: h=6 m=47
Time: h=12 m=2
